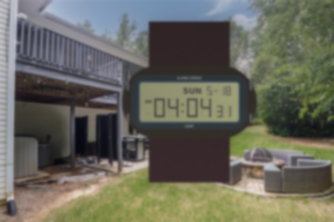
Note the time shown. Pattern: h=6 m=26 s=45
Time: h=4 m=4 s=31
